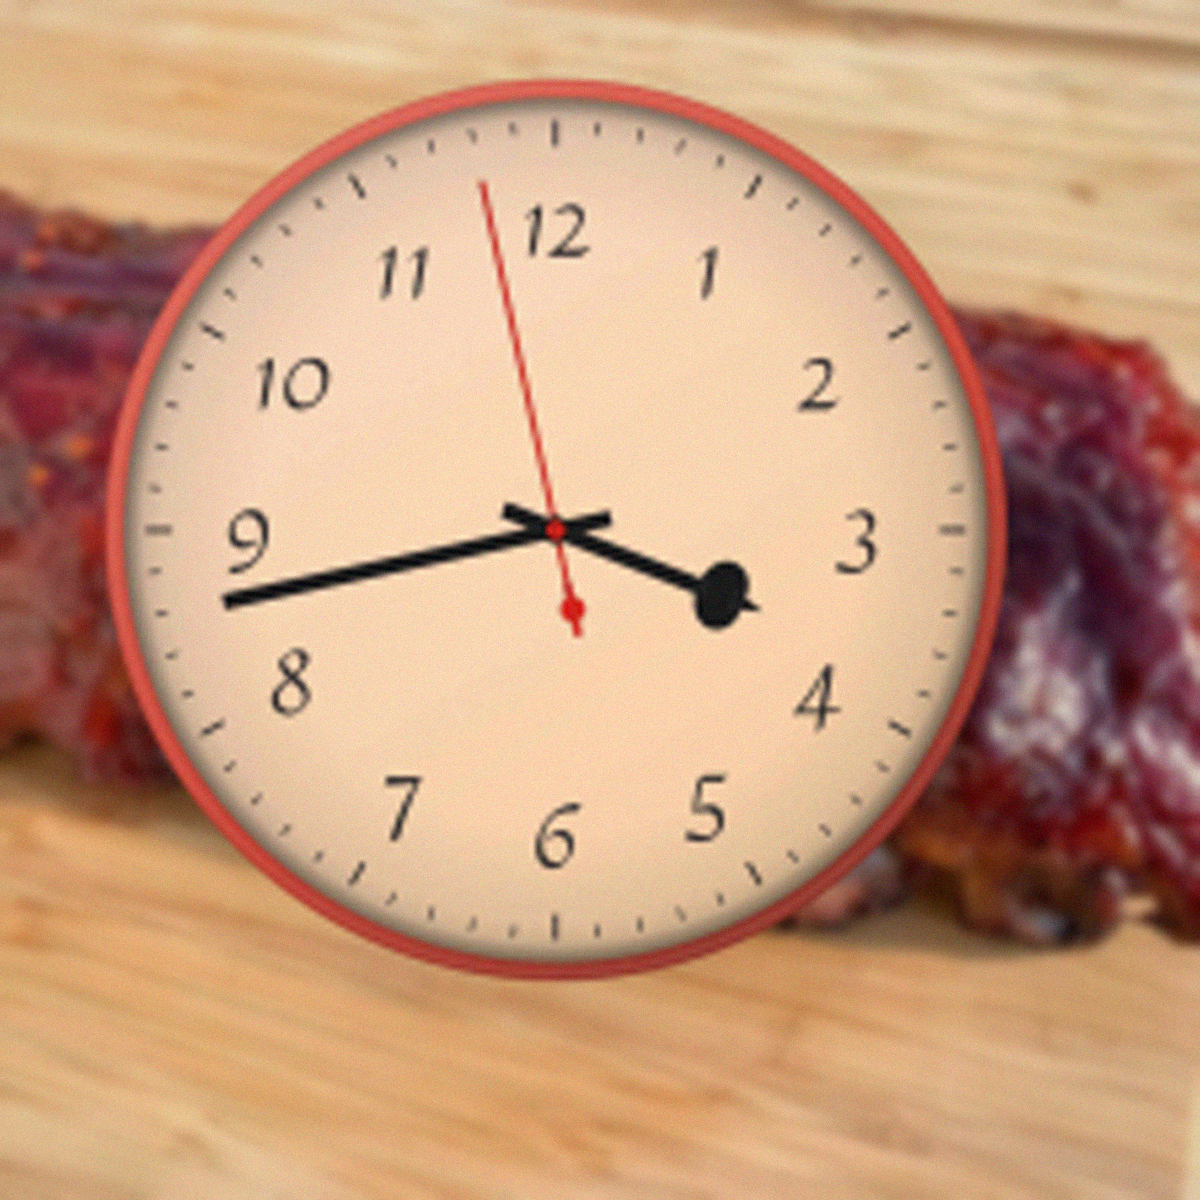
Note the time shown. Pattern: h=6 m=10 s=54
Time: h=3 m=42 s=58
